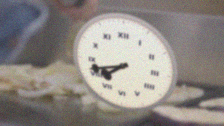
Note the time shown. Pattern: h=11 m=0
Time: h=7 m=42
